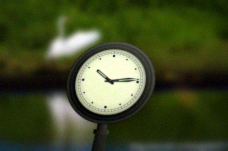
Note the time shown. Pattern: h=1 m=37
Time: h=10 m=14
